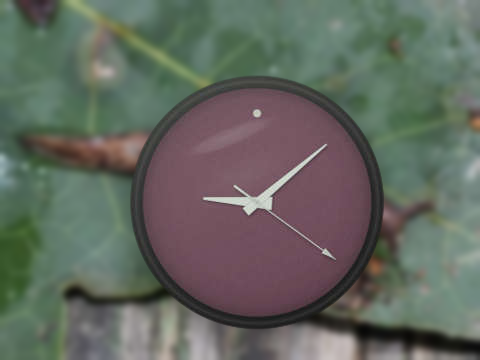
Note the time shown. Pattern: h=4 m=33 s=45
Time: h=9 m=8 s=21
